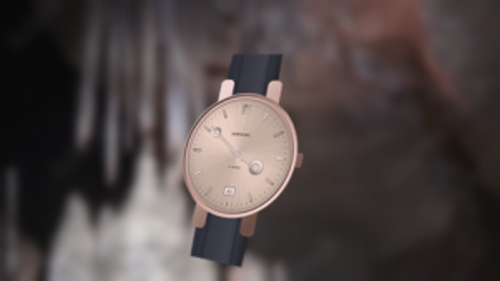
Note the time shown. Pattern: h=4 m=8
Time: h=3 m=51
